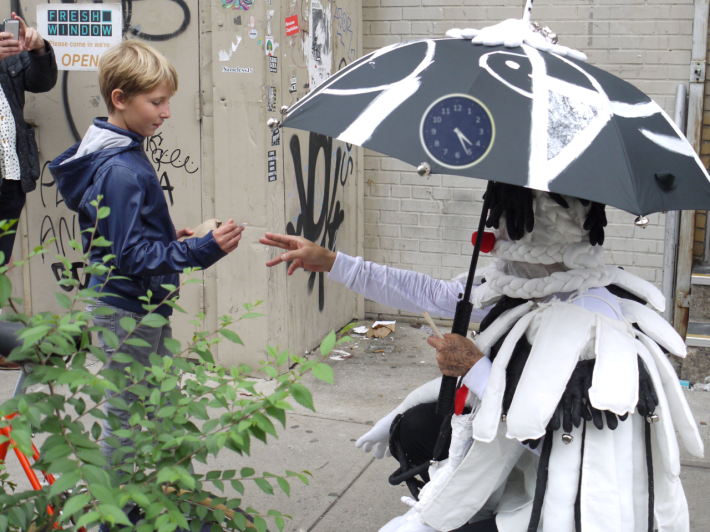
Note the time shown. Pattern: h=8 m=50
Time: h=4 m=26
